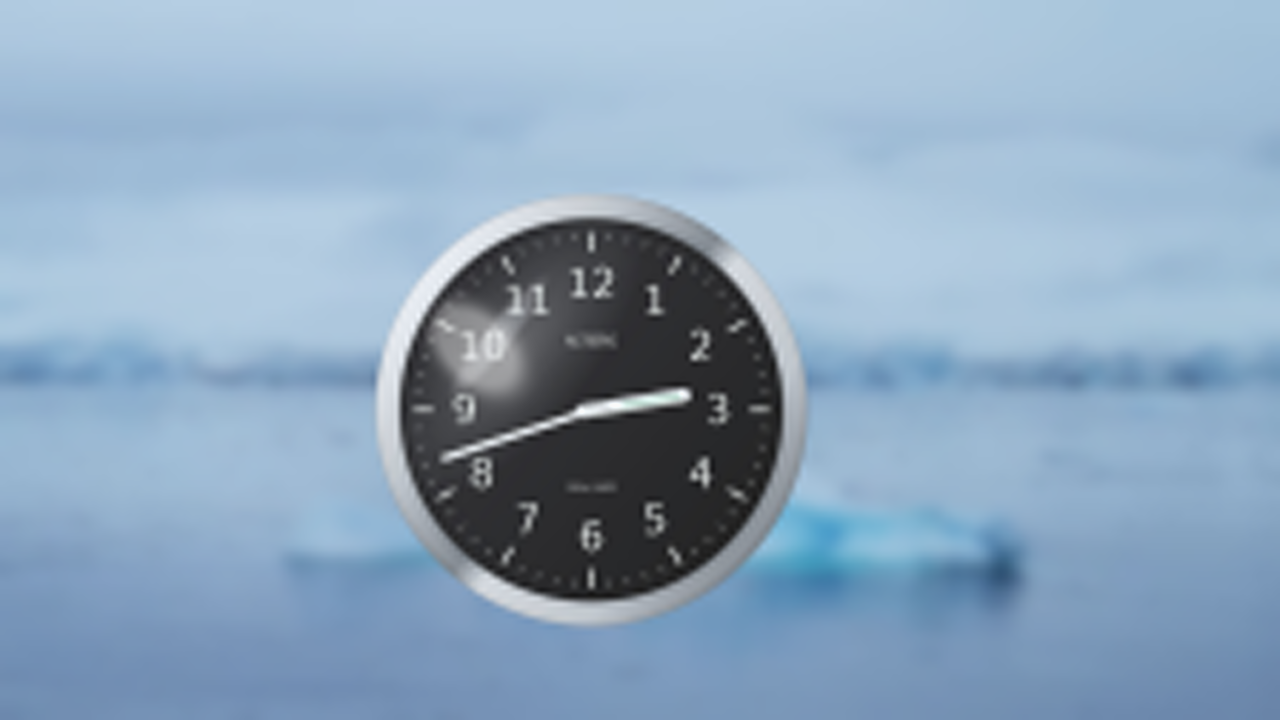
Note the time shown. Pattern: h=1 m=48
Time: h=2 m=42
